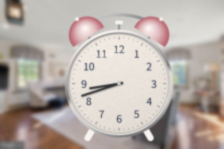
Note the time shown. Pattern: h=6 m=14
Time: h=8 m=42
